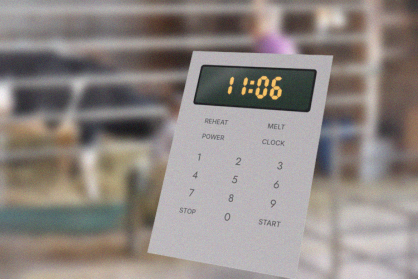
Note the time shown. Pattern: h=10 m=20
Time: h=11 m=6
